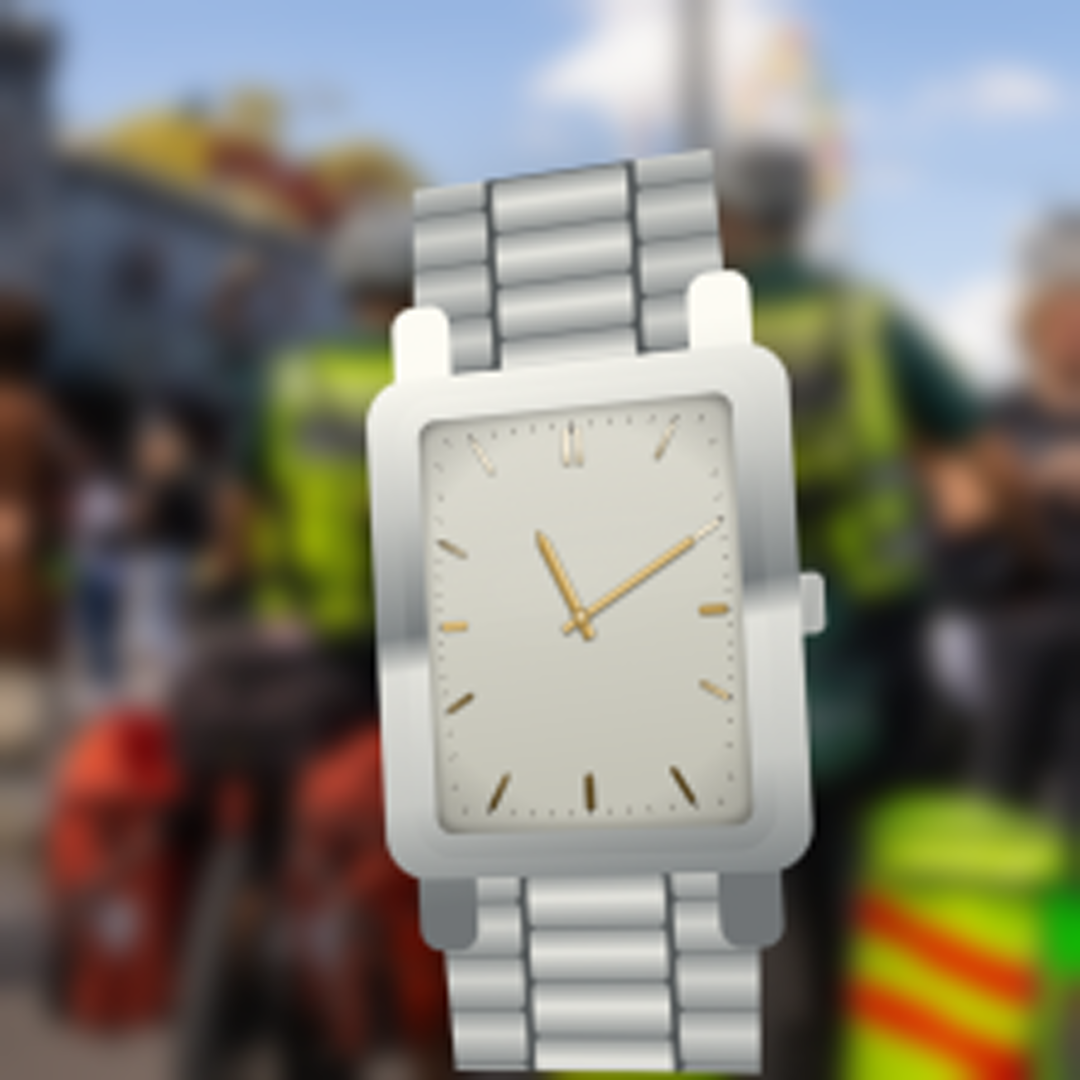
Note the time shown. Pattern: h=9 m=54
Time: h=11 m=10
